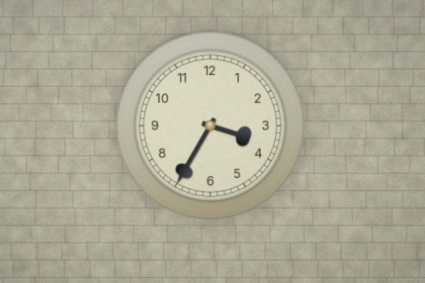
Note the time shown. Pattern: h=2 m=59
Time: h=3 m=35
